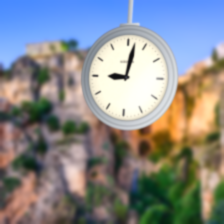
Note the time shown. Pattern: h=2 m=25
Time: h=9 m=2
